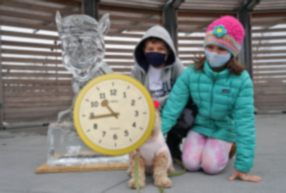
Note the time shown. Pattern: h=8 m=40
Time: h=10 m=44
